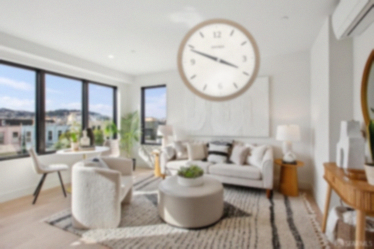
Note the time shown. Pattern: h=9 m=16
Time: h=3 m=49
